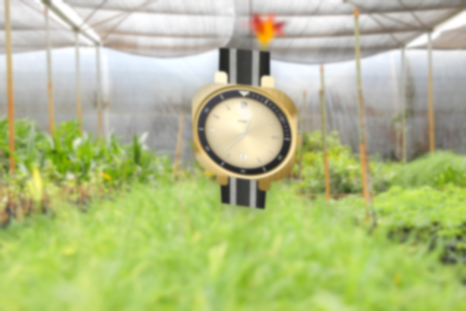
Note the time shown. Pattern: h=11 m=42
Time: h=12 m=37
